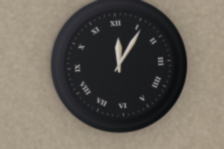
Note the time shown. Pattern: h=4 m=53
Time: h=12 m=6
